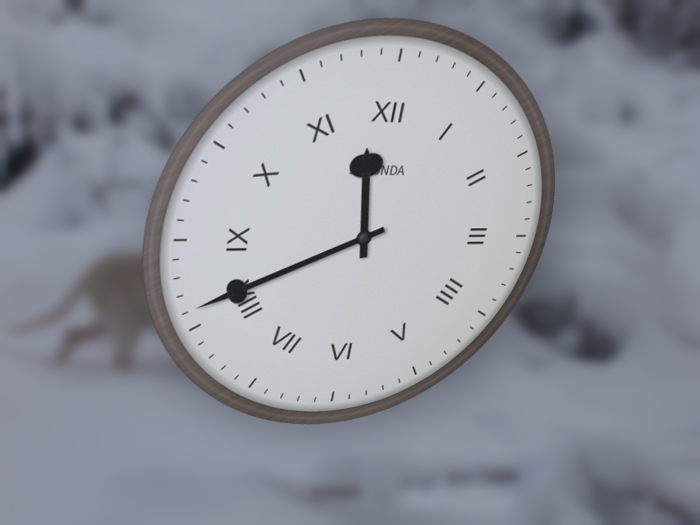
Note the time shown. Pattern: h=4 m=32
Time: h=11 m=41
